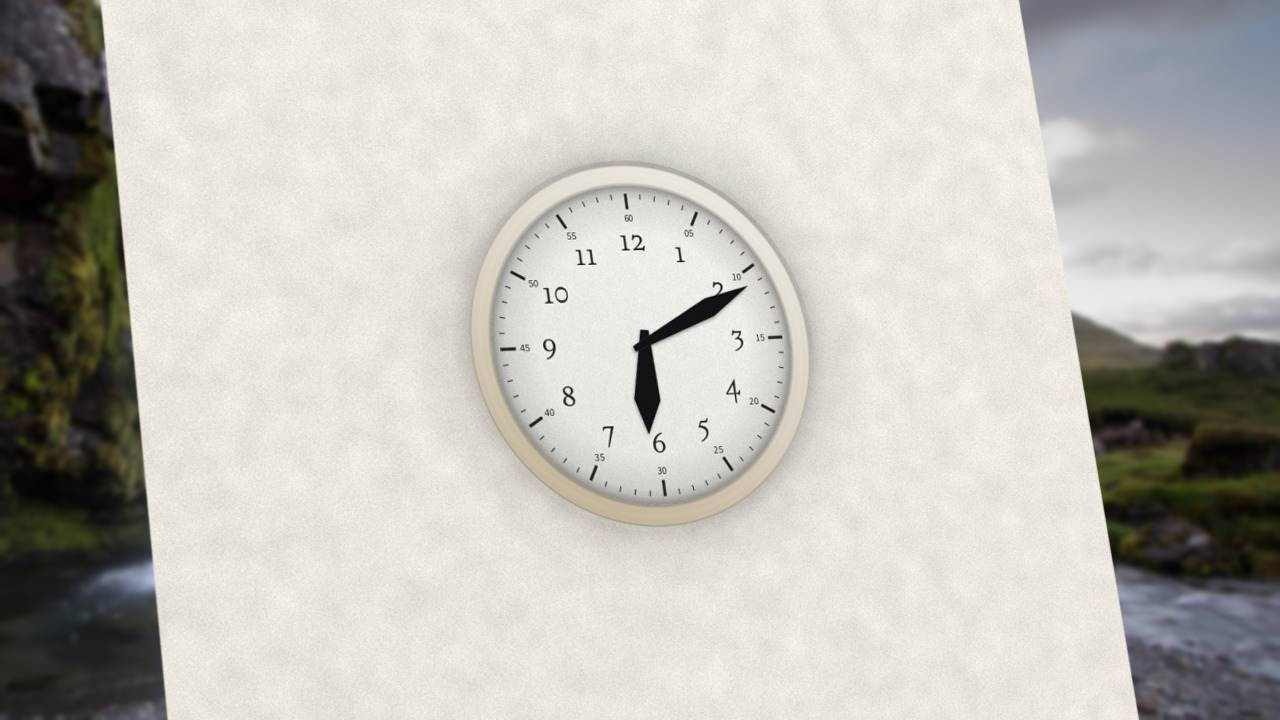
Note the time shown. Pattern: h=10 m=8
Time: h=6 m=11
